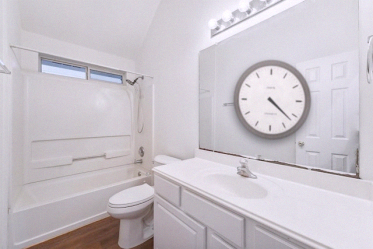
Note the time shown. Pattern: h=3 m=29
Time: h=4 m=22
